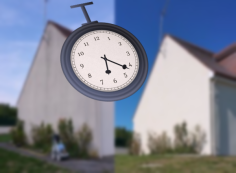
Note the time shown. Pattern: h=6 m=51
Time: h=6 m=22
